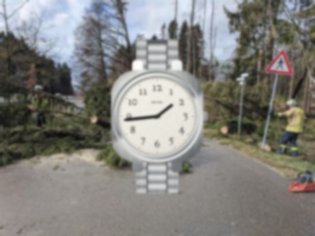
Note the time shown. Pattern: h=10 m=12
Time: h=1 m=44
